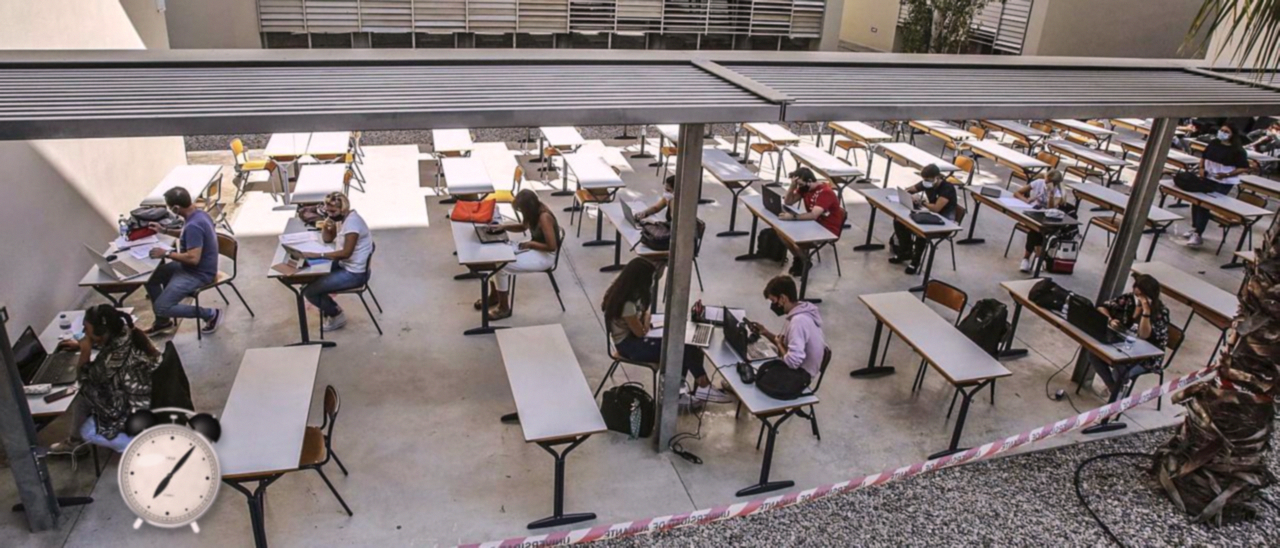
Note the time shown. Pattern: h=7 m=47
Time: h=7 m=6
